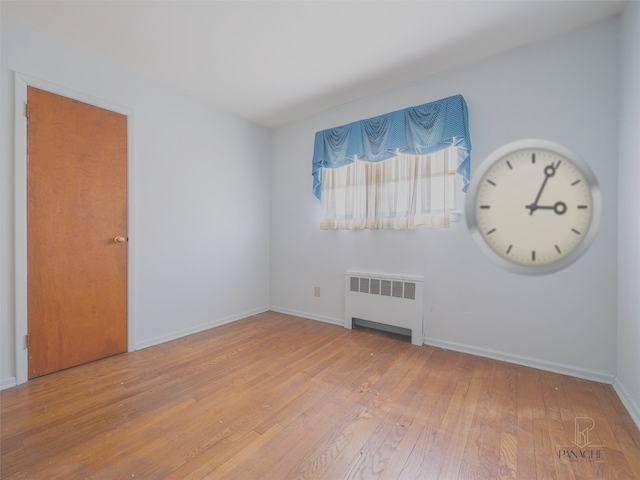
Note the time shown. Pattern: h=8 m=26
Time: h=3 m=4
